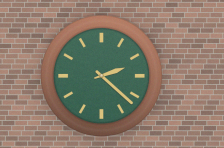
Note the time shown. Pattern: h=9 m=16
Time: h=2 m=22
